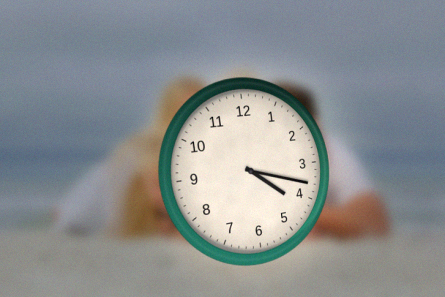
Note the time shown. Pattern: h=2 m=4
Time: h=4 m=18
